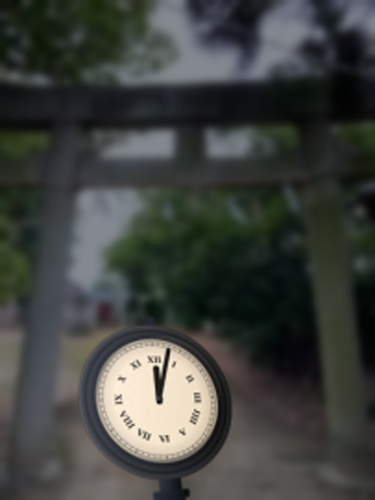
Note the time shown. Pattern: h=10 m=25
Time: h=12 m=3
